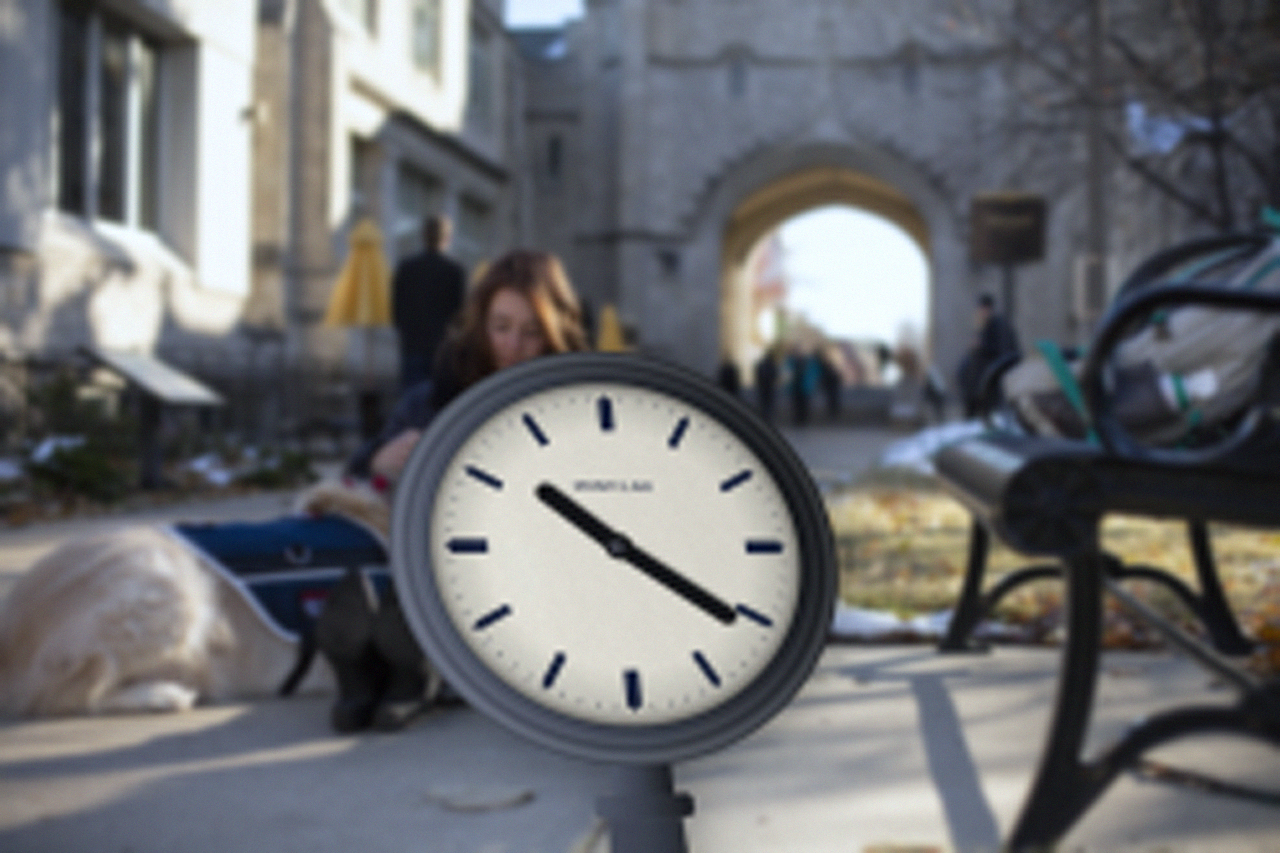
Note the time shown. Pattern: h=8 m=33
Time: h=10 m=21
